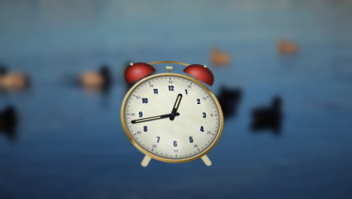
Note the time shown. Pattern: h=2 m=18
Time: h=12 m=43
